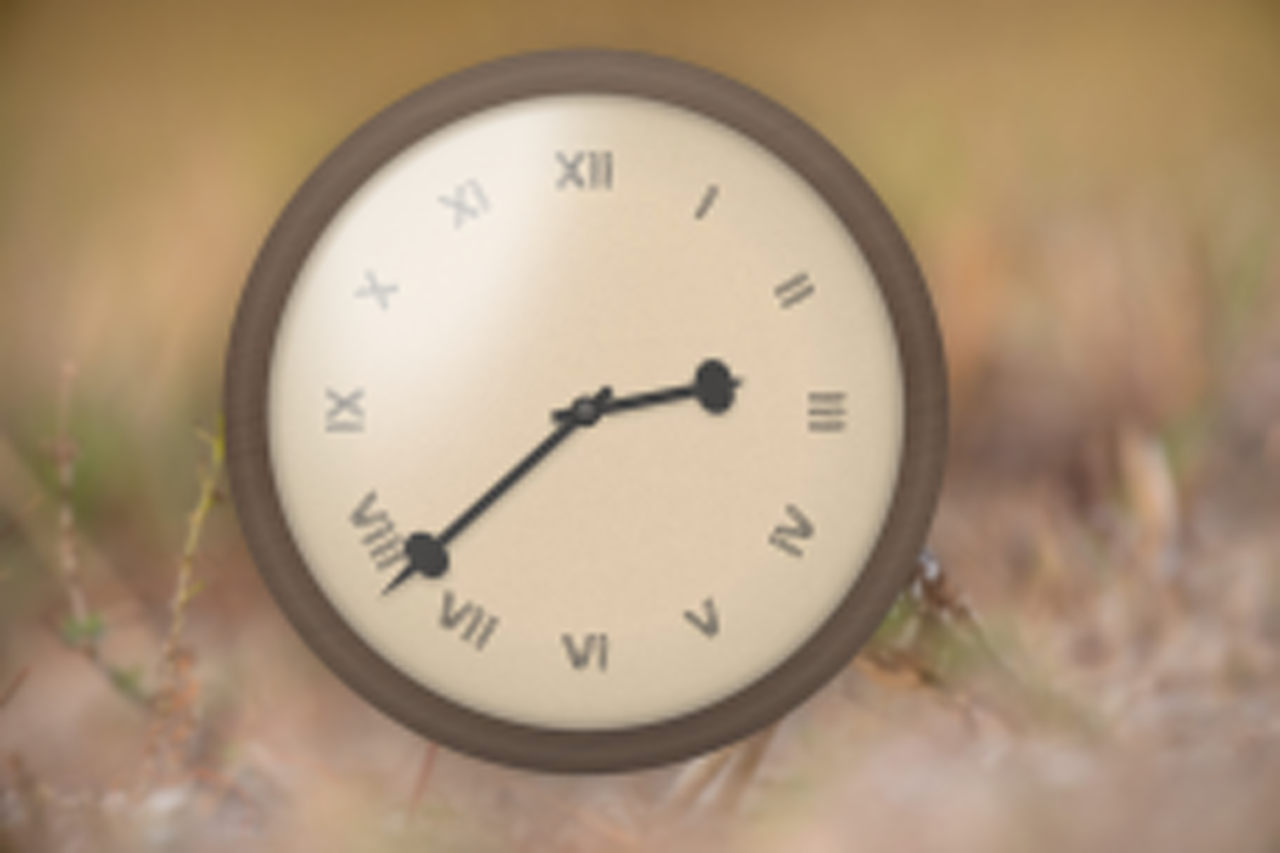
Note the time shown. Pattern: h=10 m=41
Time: h=2 m=38
